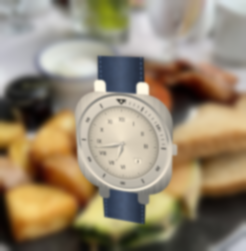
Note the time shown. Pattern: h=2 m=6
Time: h=6 m=43
